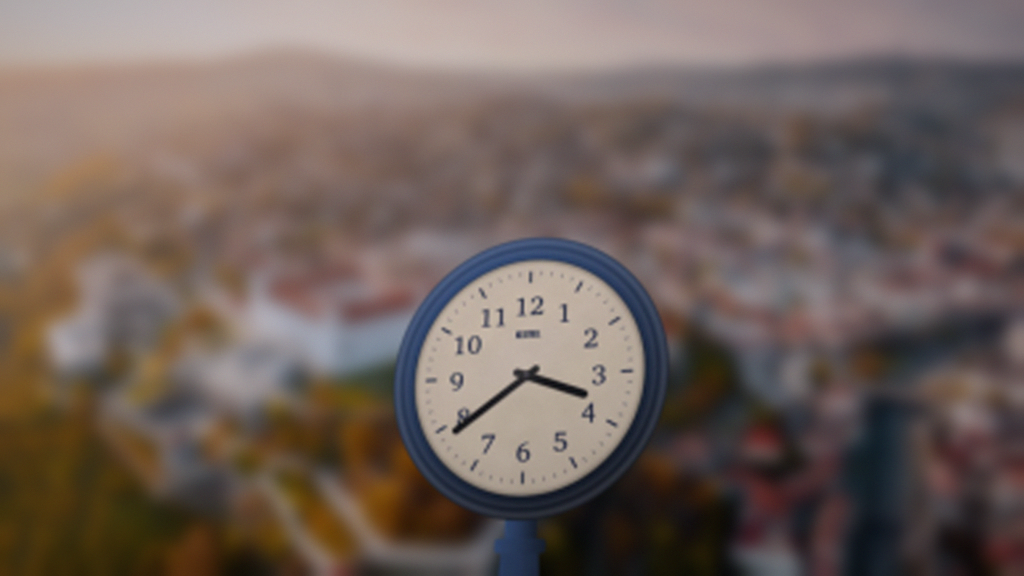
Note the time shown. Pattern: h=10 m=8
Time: h=3 m=39
